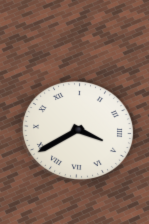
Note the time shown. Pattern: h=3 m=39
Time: h=4 m=44
